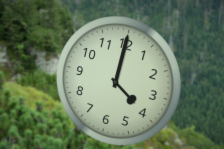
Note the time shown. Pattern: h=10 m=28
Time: h=4 m=0
